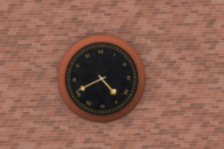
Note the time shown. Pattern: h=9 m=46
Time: h=4 m=41
